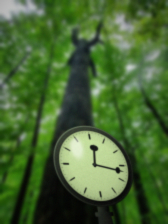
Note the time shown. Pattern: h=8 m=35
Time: h=12 m=17
